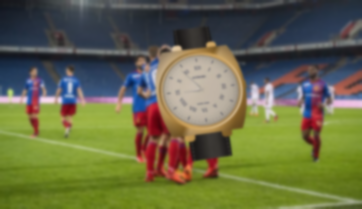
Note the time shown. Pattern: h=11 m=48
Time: h=8 m=54
